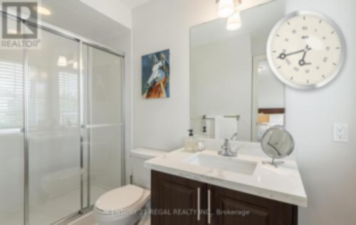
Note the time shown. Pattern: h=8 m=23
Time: h=6 m=43
